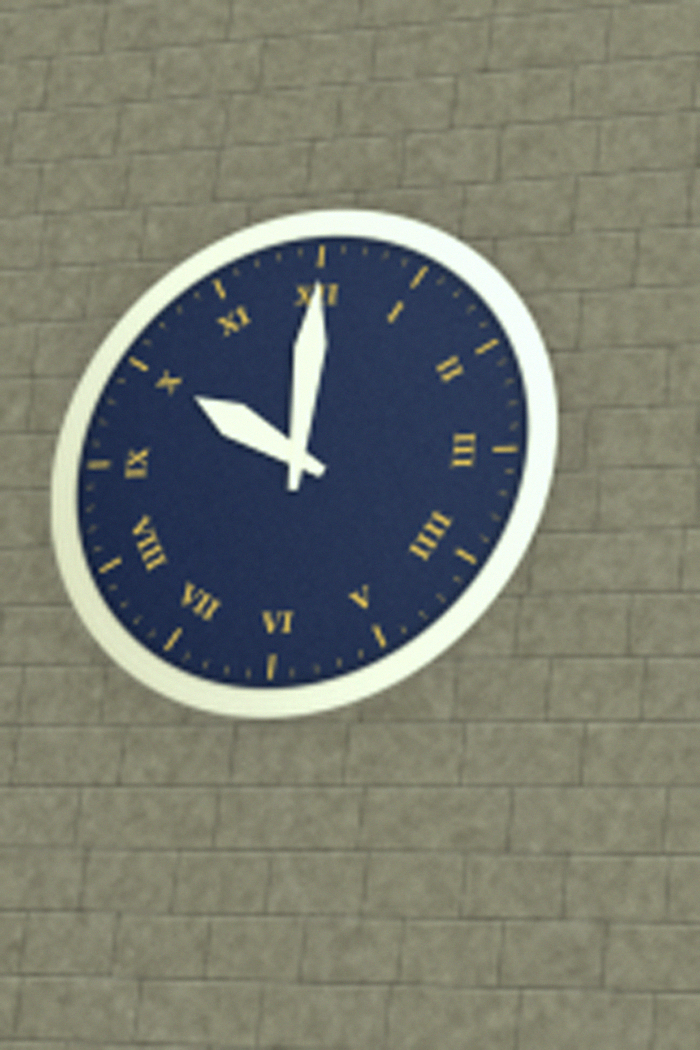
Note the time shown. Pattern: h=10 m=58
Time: h=10 m=0
